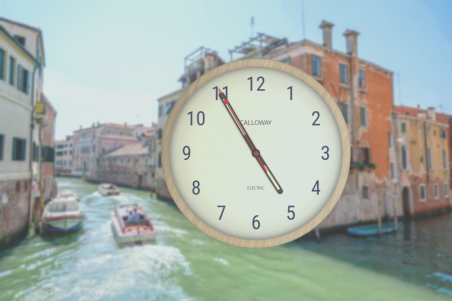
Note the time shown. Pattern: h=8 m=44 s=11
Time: h=4 m=54 s=55
